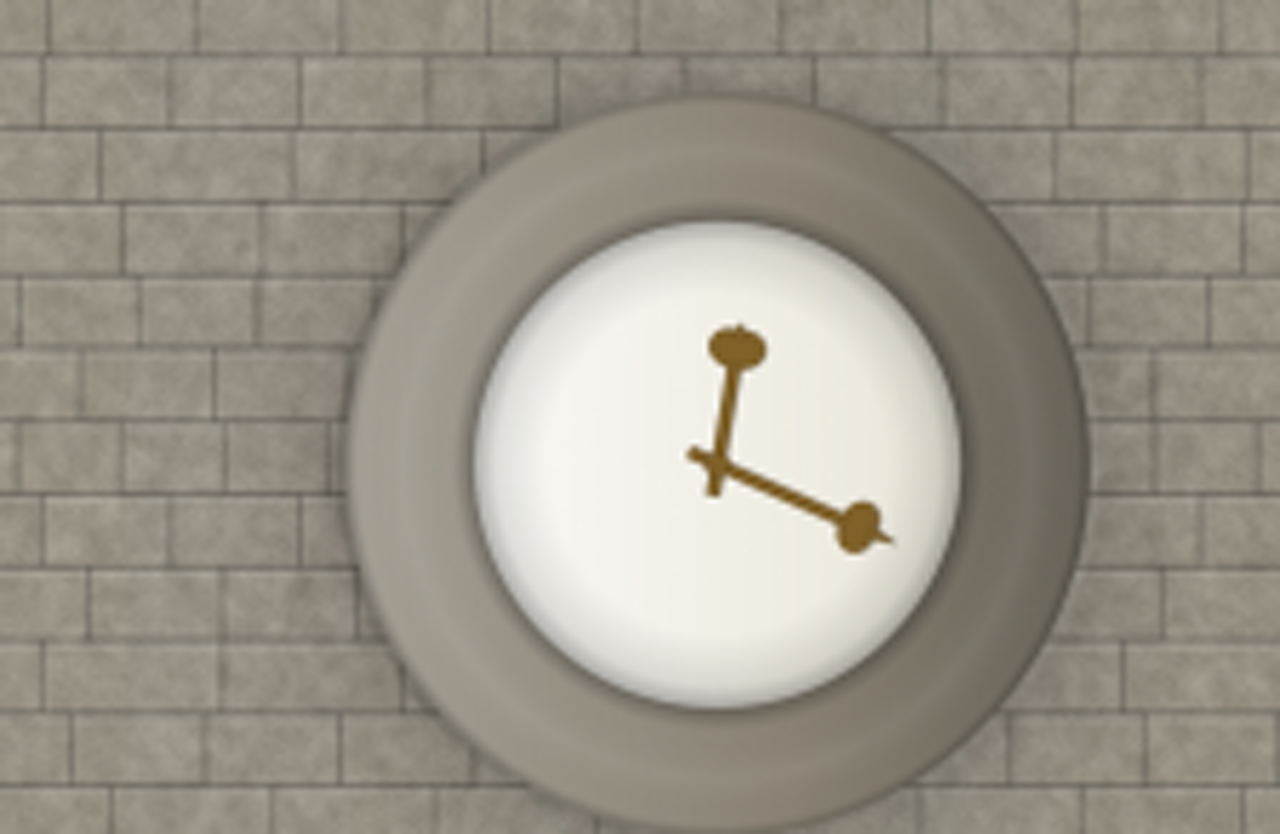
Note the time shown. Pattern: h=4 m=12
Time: h=12 m=19
